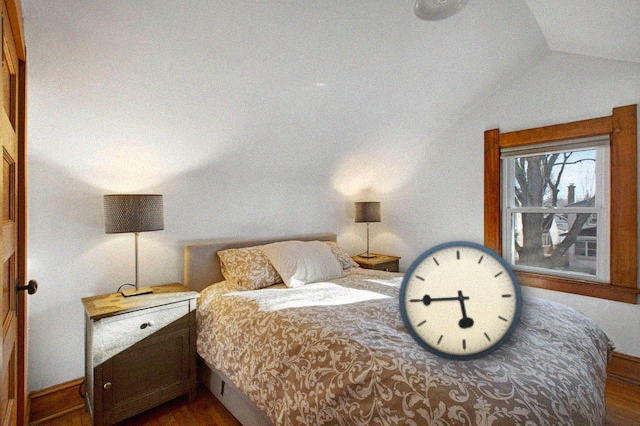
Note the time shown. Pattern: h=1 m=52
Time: h=5 m=45
